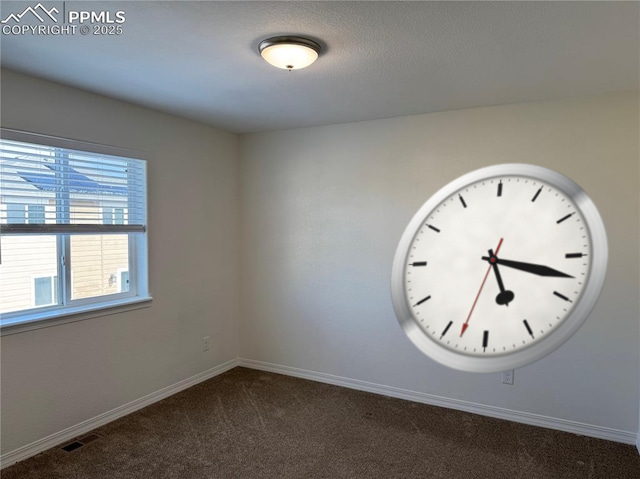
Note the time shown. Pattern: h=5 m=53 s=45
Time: h=5 m=17 s=33
